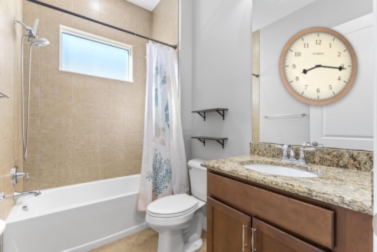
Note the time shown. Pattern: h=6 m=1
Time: h=8 m=16
